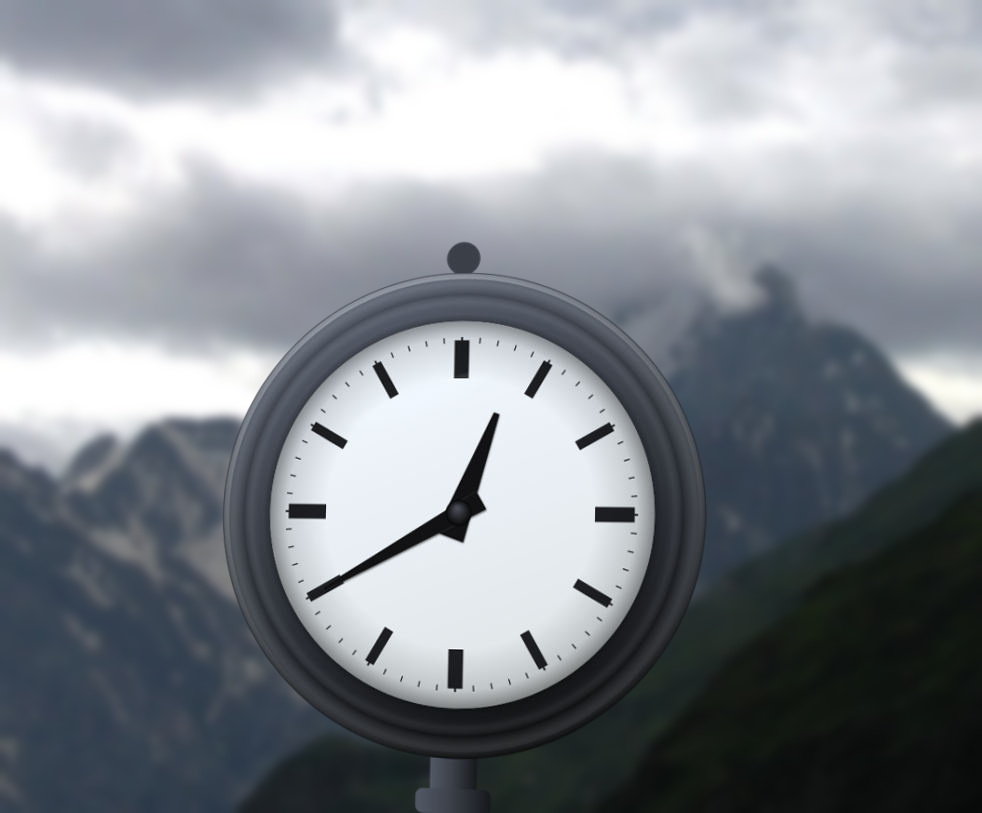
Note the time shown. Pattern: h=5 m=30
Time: h=12 m=40
